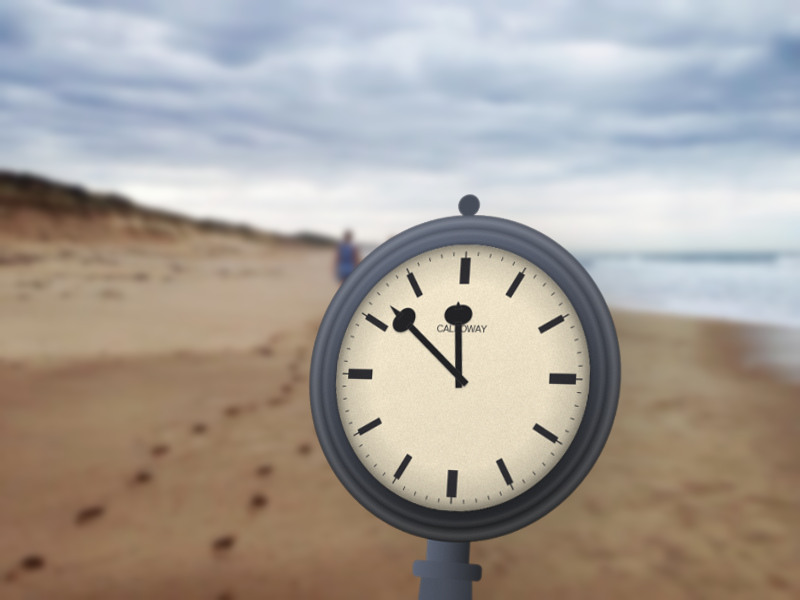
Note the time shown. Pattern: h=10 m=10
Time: h=11 m=52
